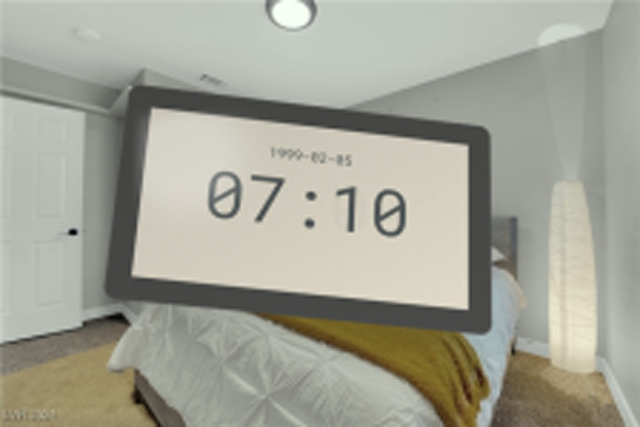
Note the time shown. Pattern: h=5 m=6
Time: h=7 m=10
